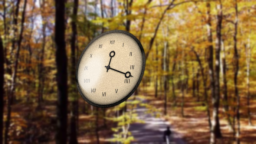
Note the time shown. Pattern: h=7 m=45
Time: h=12 m=18
